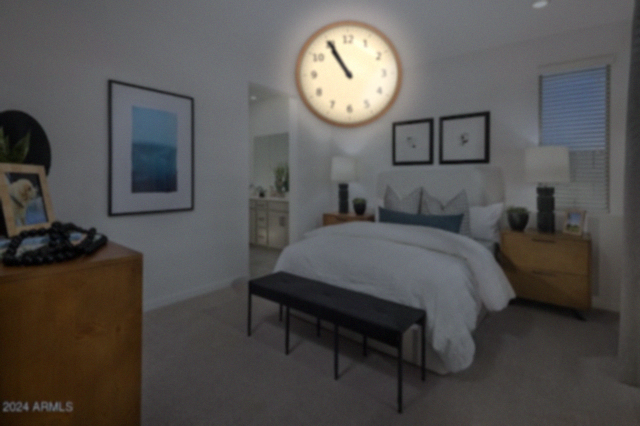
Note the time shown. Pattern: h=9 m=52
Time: h=10 m=55
